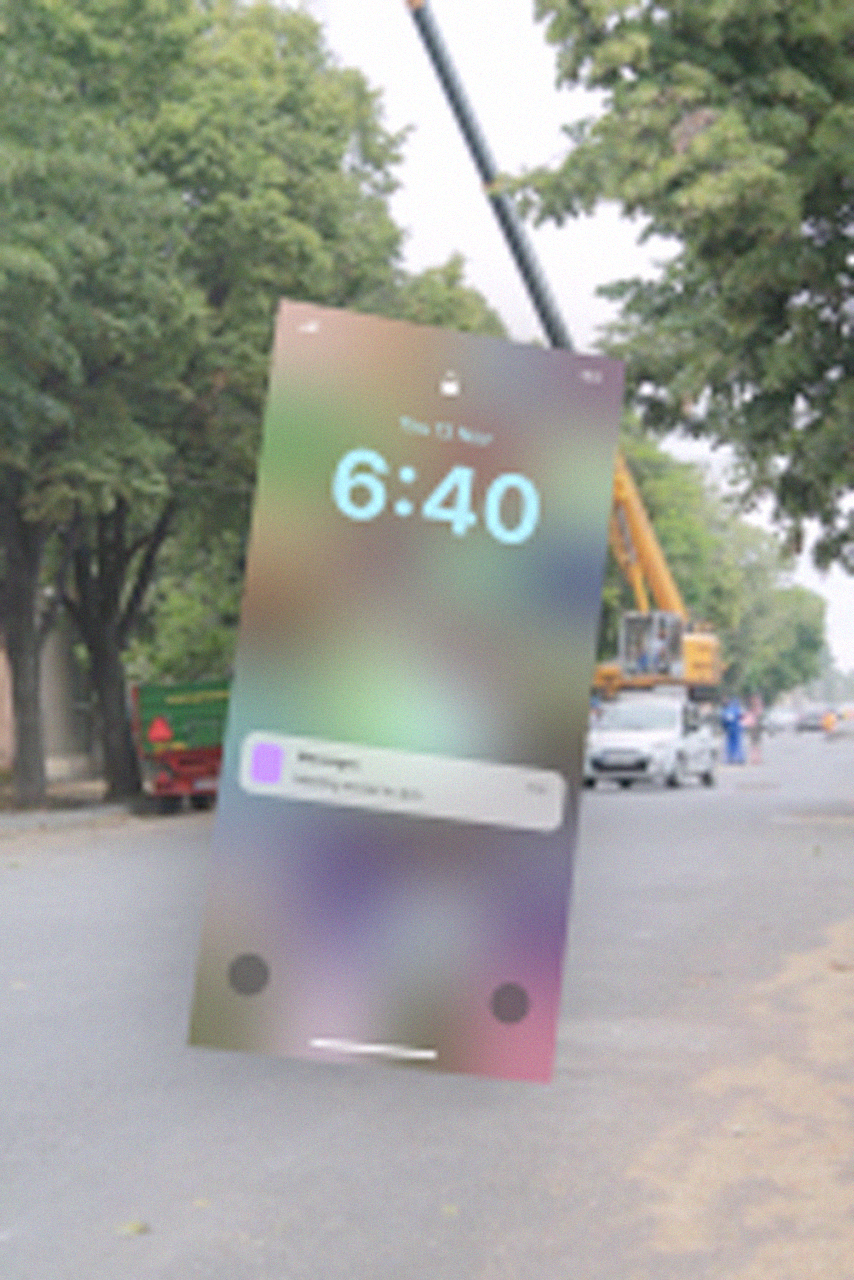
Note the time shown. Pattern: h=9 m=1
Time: h=6 m=40
